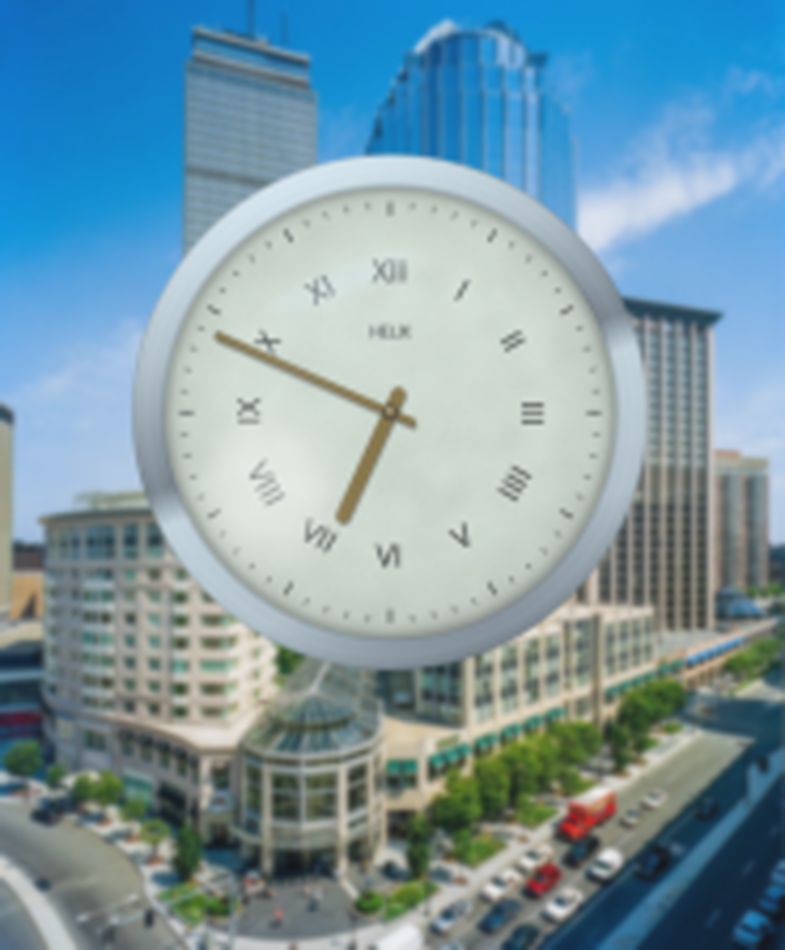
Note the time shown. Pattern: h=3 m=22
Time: h=6 m=49
